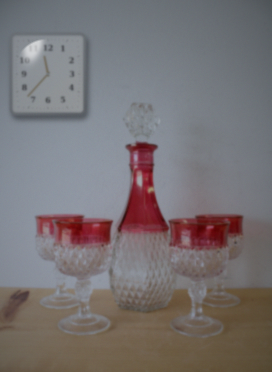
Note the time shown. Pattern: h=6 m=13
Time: h=11 m=37
